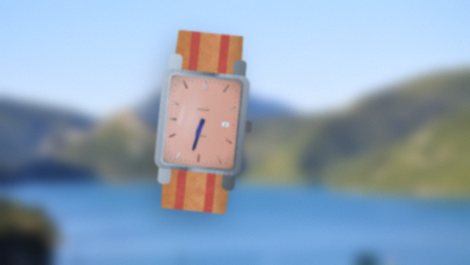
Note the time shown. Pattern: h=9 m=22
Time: h=6 m=32
